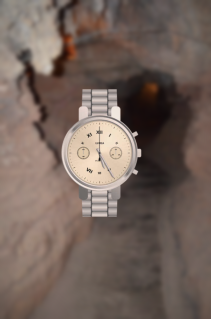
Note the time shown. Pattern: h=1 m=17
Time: h=5 m=25
